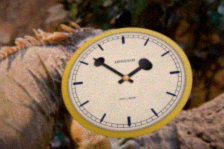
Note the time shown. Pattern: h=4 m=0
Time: h=1 m=52
